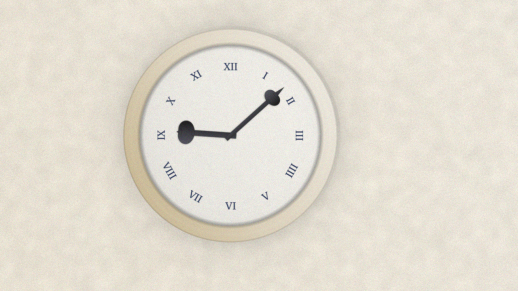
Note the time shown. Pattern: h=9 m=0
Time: h=9 m=8
